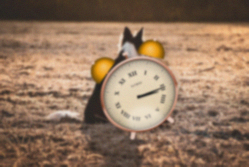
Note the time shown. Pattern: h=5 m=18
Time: h=3 m=15
